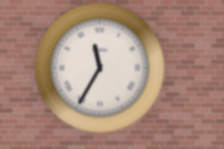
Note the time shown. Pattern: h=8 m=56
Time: h=11 m=35
